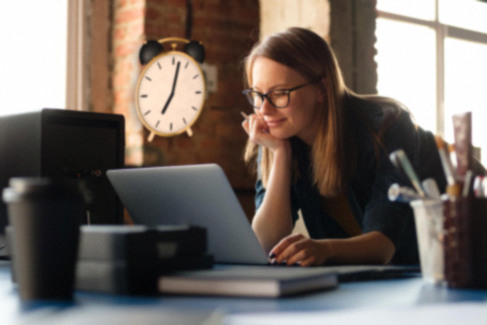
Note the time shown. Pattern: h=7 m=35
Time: h=7 m=2
